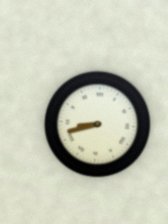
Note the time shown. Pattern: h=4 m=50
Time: h=8 m=42
